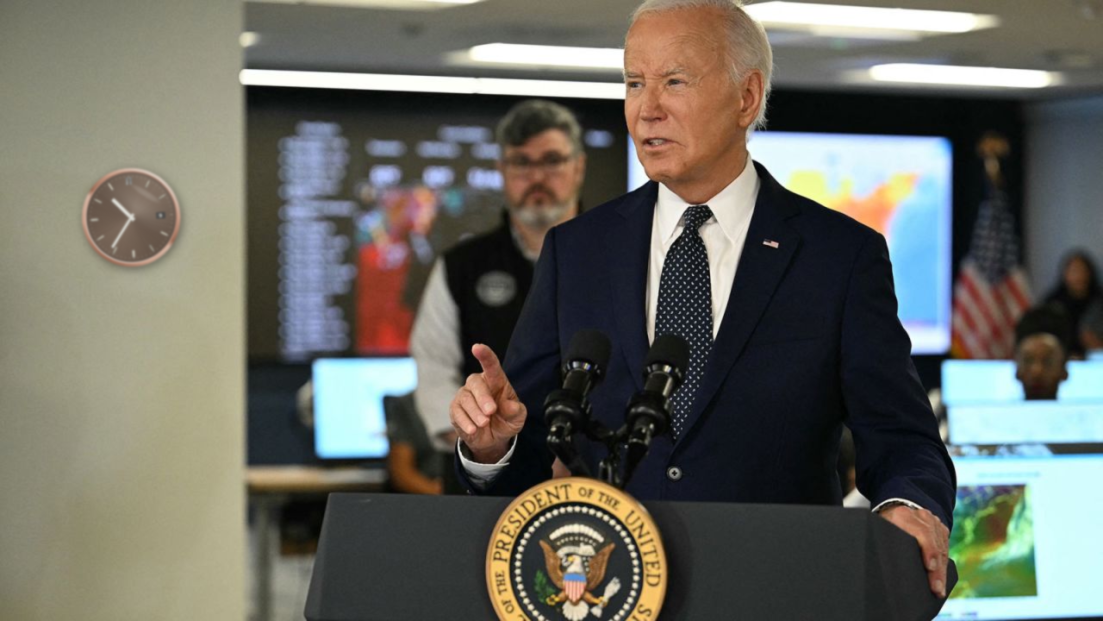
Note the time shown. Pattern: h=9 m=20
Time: h=10 m=36
